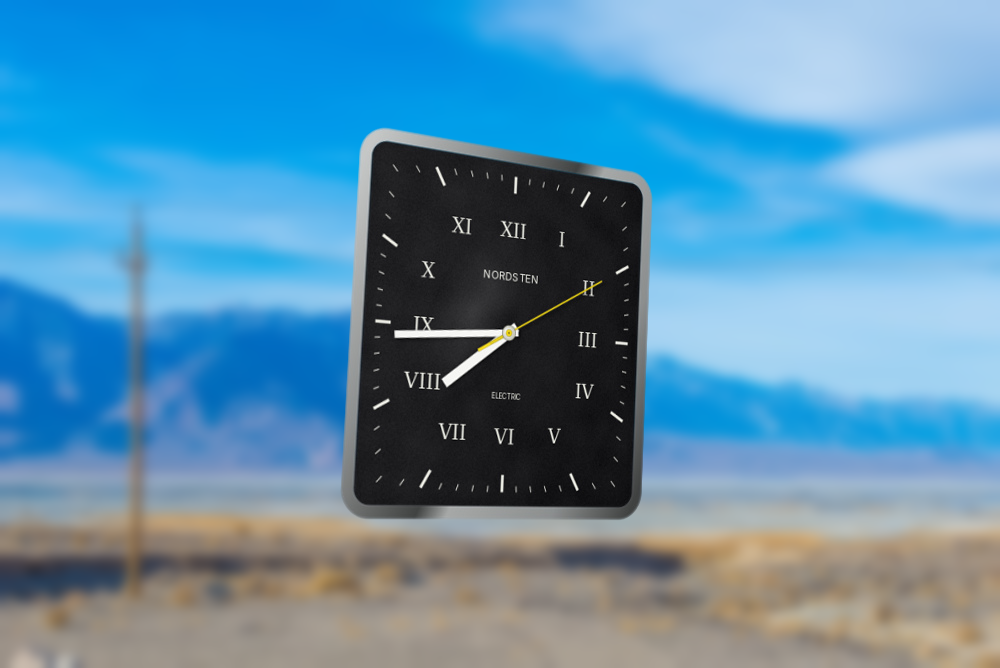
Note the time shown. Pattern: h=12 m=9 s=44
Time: h=7 m=44 s=10
